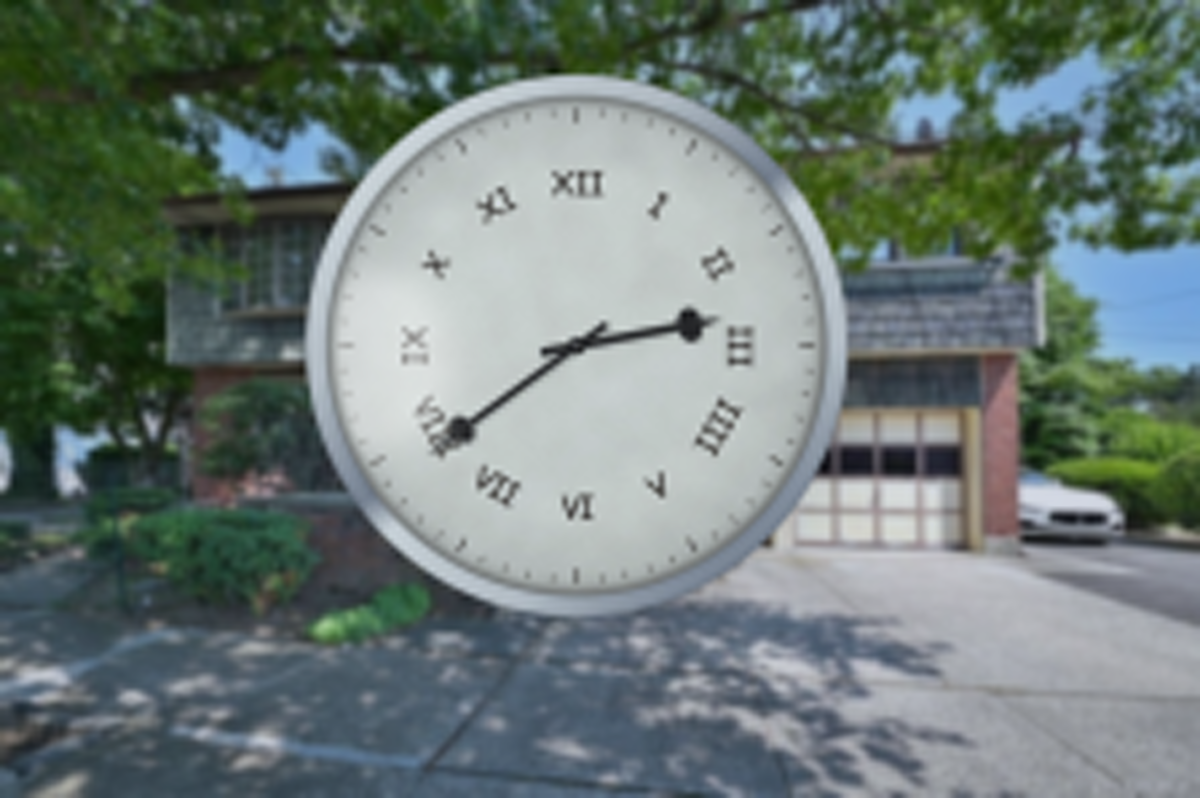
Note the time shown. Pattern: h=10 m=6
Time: h=2 m=39
